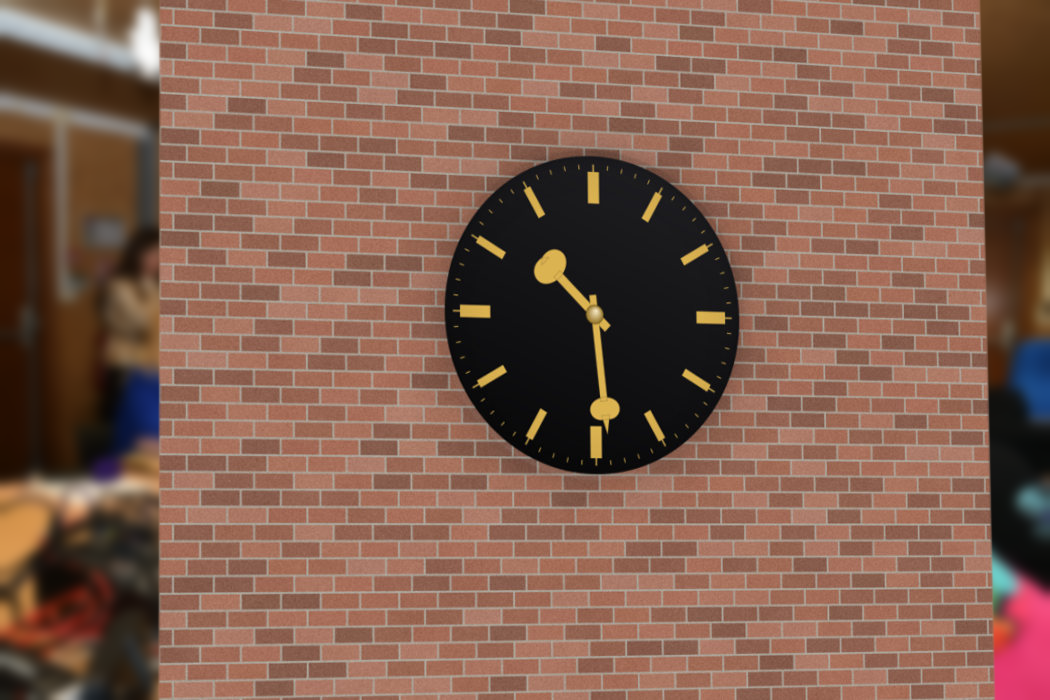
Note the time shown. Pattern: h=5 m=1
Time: h=10 m=29
